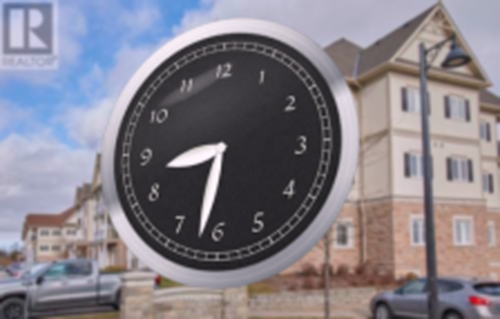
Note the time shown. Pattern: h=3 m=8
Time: h=8 m=32
